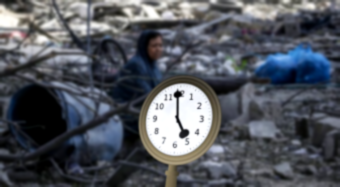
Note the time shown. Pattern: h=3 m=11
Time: h=4 m=59
